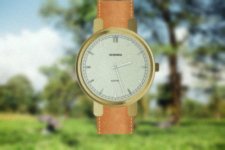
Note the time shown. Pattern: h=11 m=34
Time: h=2 m=27
